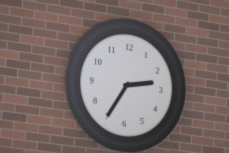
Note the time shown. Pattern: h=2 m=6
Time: h=2 m=35
